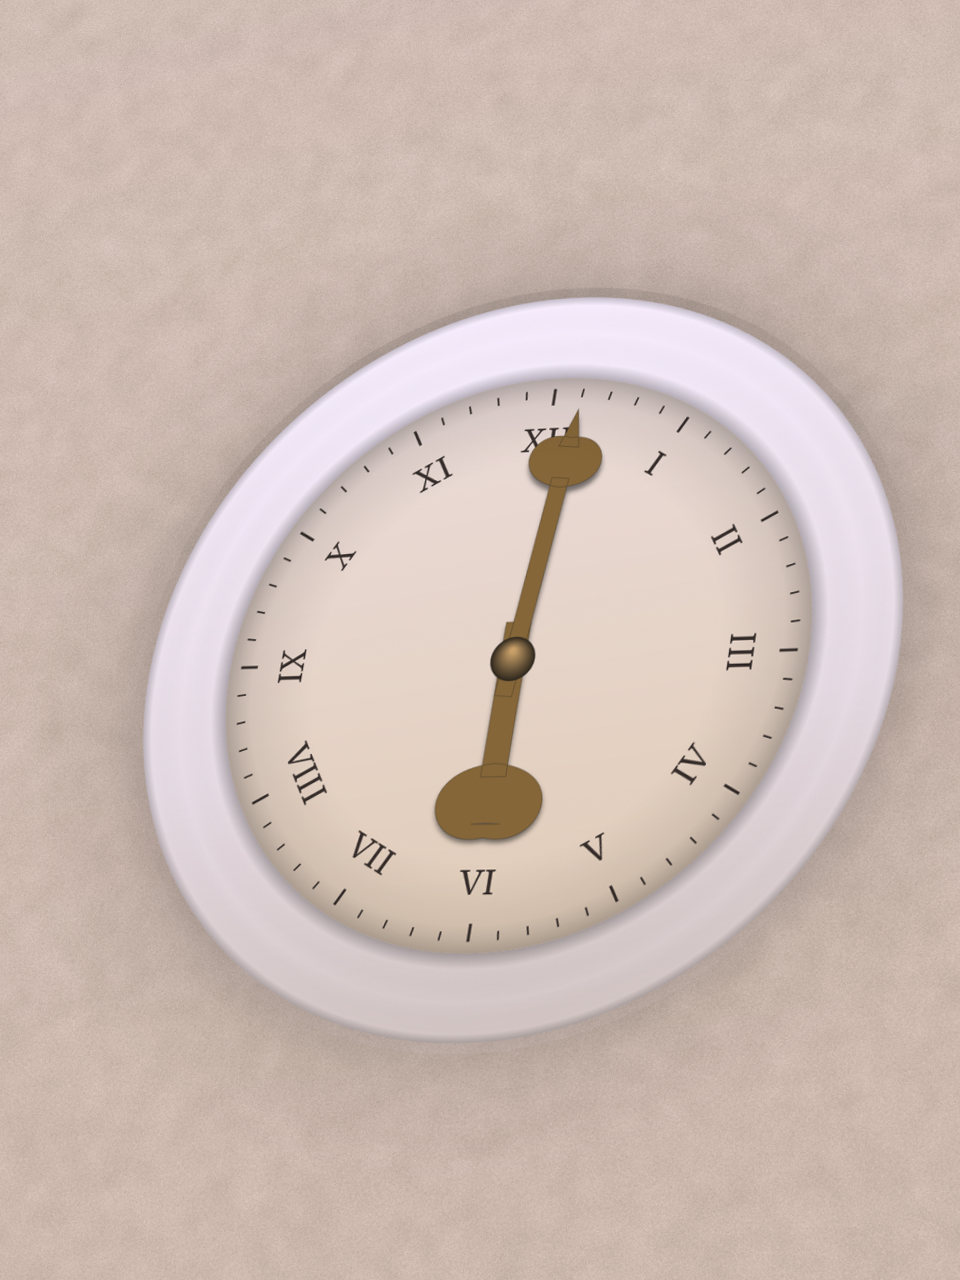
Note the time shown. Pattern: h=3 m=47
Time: h=6 m=1
